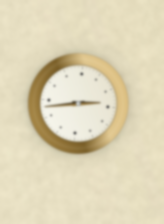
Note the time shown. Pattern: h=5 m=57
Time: h=2 m=43
